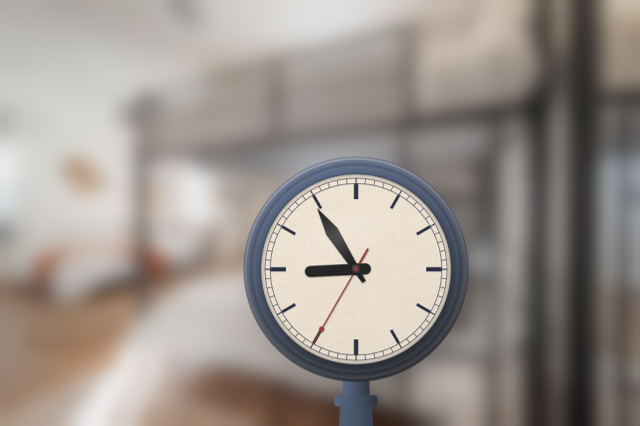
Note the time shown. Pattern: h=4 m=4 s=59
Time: h=8 m=54 s=35
